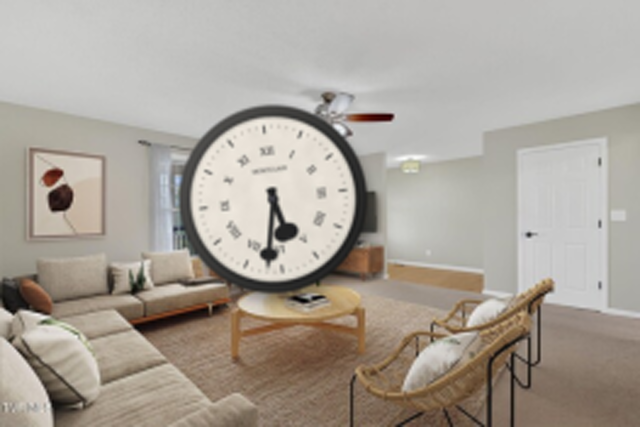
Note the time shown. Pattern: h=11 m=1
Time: h=5 m=32
